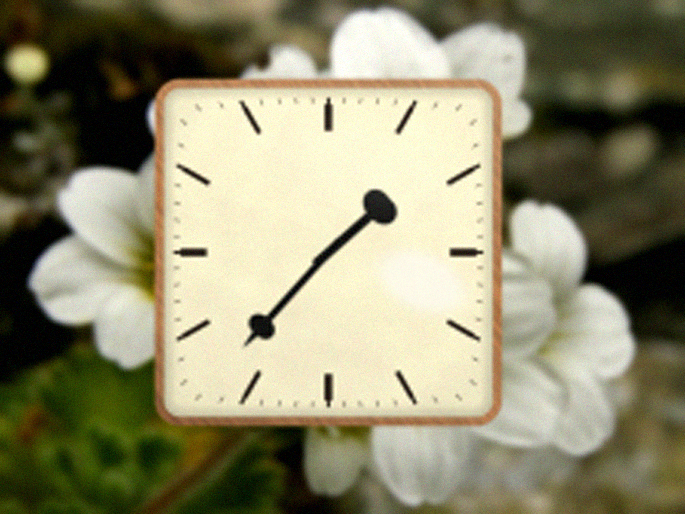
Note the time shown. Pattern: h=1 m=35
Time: h=1 m=37
